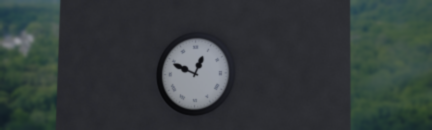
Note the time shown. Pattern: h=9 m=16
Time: h=12 m=49
